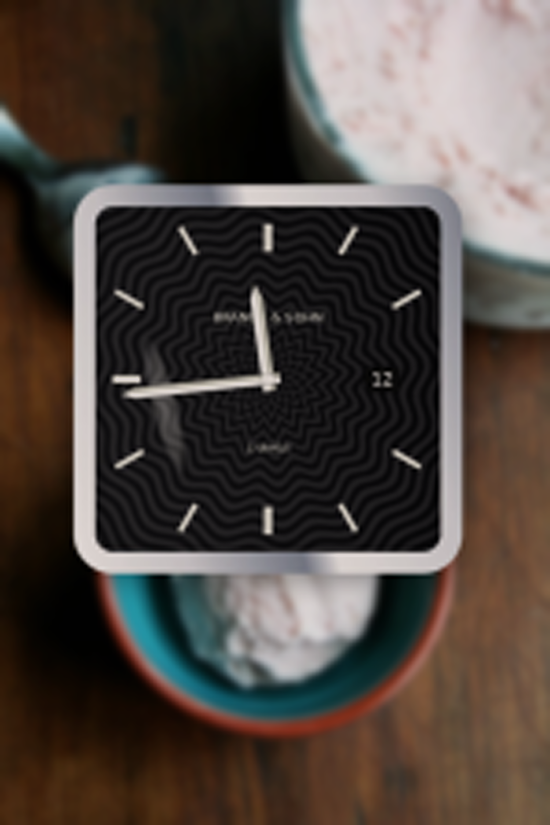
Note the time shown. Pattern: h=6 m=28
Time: h=11 m=44
